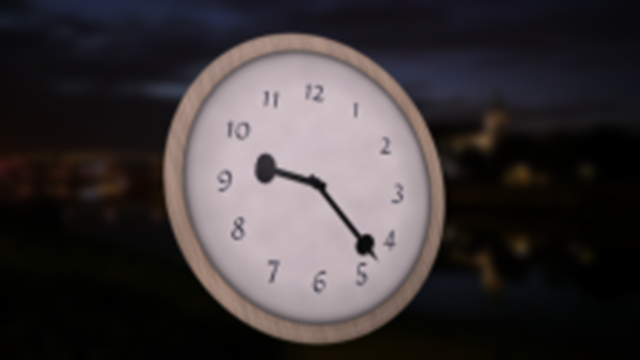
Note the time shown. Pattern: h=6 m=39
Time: h=9 m=23
